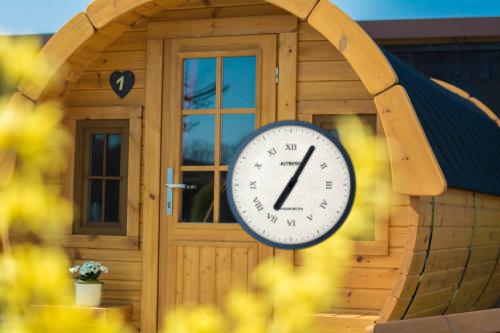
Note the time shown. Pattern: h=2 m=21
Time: h=7 m=5
